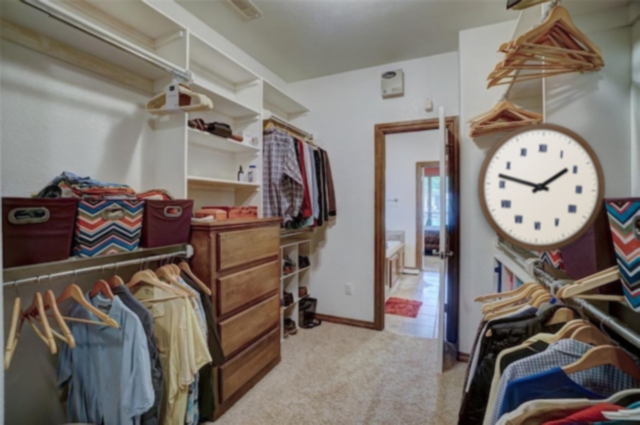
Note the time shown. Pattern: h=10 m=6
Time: h=1 m=47
